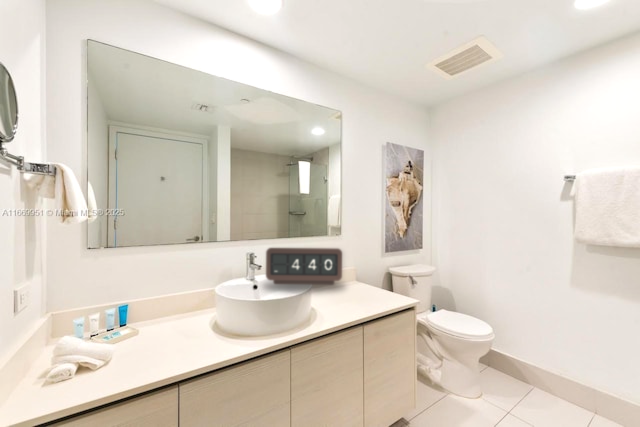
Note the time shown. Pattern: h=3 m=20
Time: h=4 m=40
